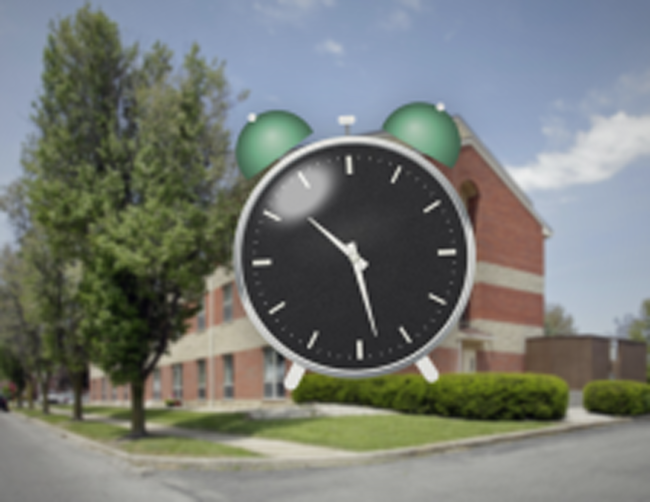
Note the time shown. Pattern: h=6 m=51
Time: h=10 m=28
